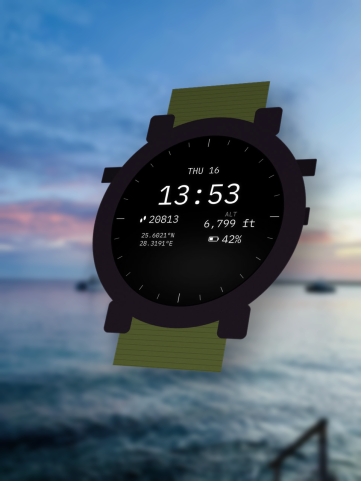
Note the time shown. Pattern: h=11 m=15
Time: h=13 m=53
